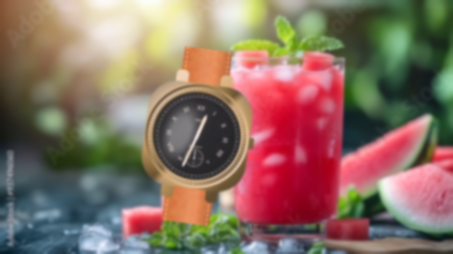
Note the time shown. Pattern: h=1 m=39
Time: h=12 m=33
